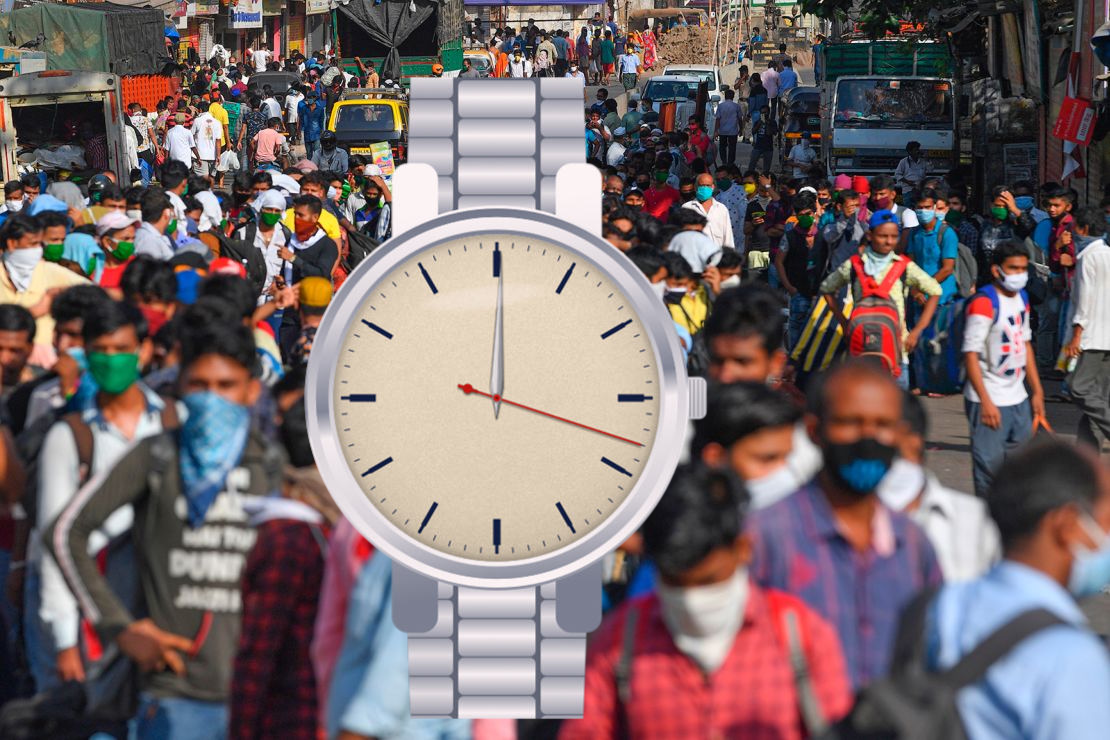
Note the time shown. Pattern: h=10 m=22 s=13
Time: h=12 m=0 s=18
